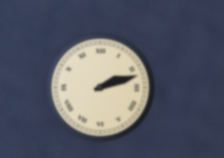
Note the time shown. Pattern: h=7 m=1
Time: h=2 m=12
